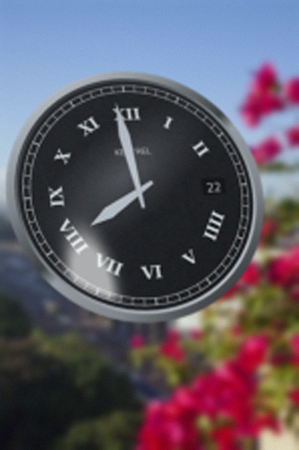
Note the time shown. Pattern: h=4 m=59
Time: h=7 m=59
